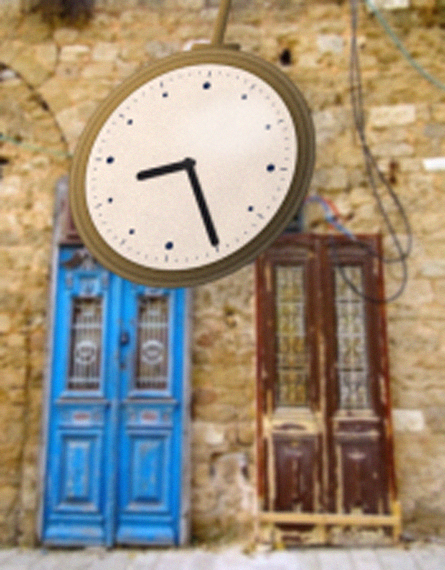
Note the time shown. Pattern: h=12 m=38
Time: h=8 m=25
